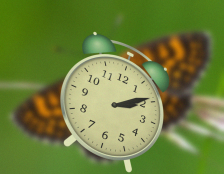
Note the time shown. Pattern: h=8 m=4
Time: h=2 m=9
